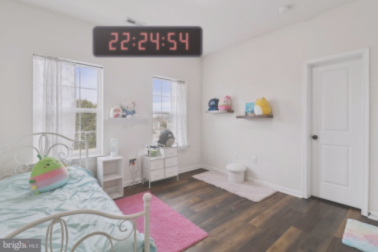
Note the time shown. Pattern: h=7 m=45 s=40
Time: h=22 m=24 s=54
